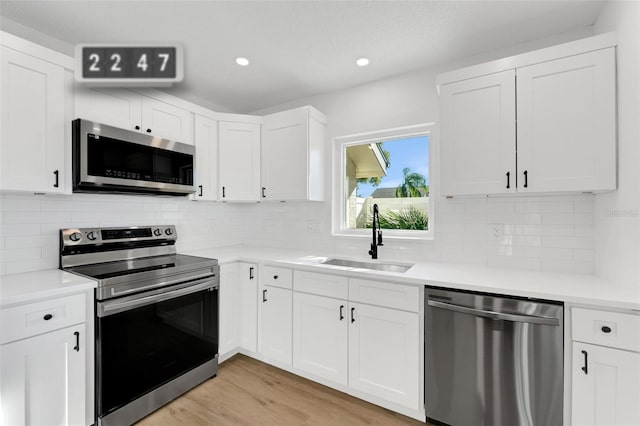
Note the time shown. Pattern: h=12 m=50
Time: h=22 m=47
